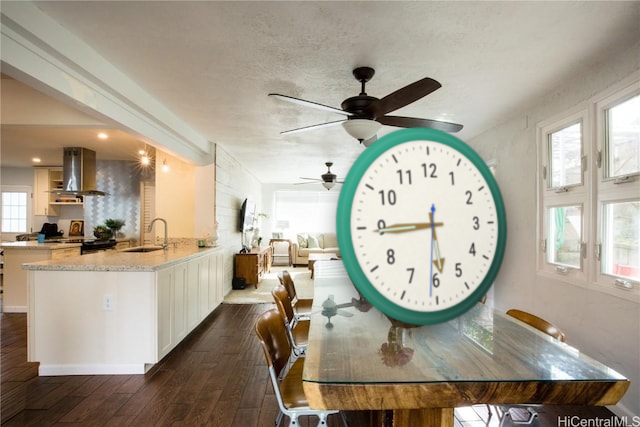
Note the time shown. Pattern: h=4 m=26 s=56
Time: h=5 m=44 s=31
